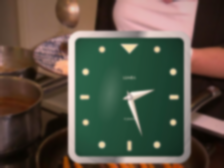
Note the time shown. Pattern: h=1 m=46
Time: h=2 m=27
